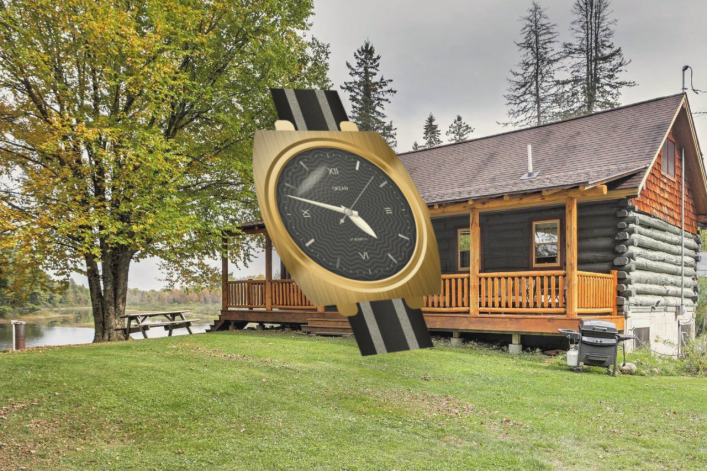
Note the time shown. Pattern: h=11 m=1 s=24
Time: h=4 m=48 s=8
